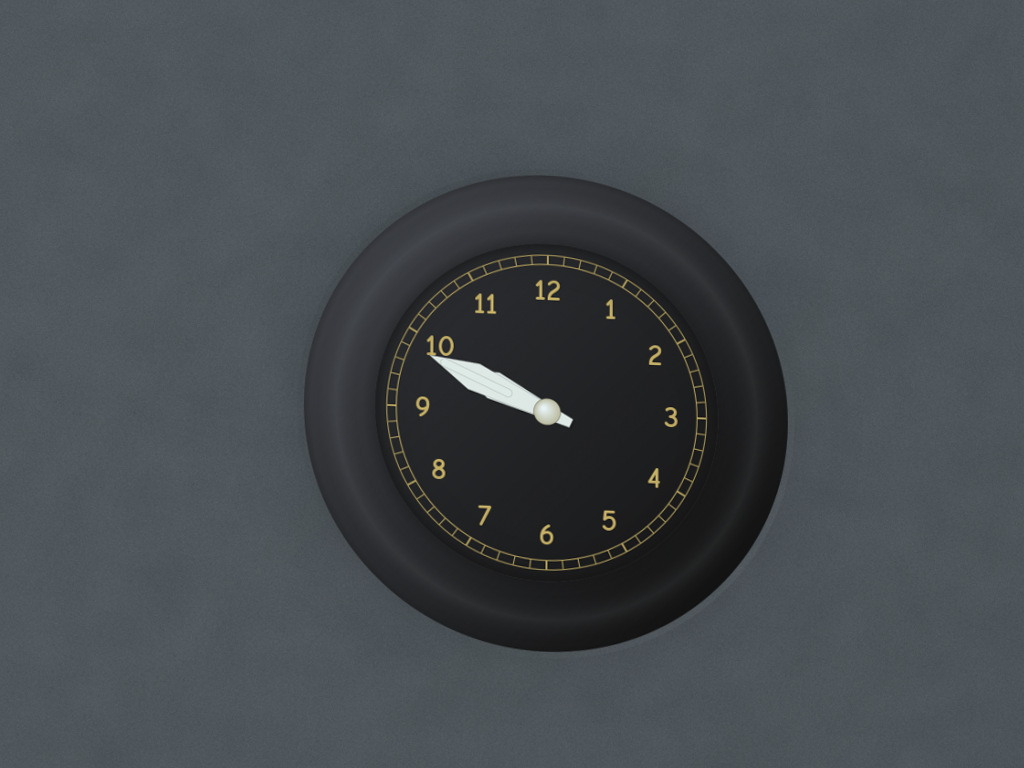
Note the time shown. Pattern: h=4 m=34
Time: h=9 m=49
